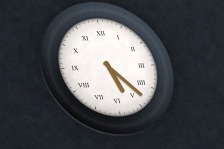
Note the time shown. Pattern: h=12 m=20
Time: h=5 m=23
